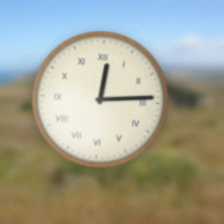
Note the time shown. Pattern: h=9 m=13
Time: h=12 m=14
